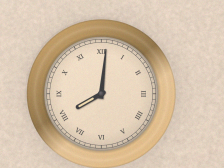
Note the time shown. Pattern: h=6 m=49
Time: h=8 m=1
